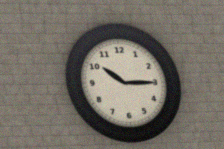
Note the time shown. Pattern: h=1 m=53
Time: h=10 m=15
